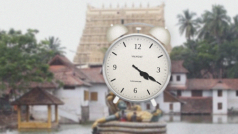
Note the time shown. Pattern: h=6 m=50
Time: h=4 m=20
